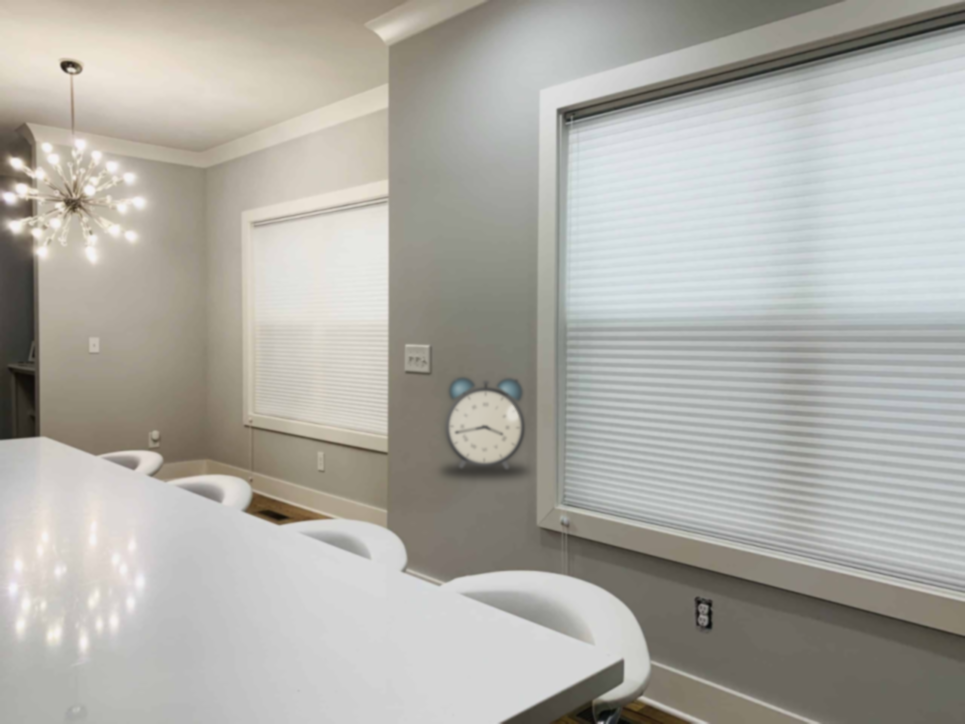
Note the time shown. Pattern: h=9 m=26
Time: h=3 m=43
